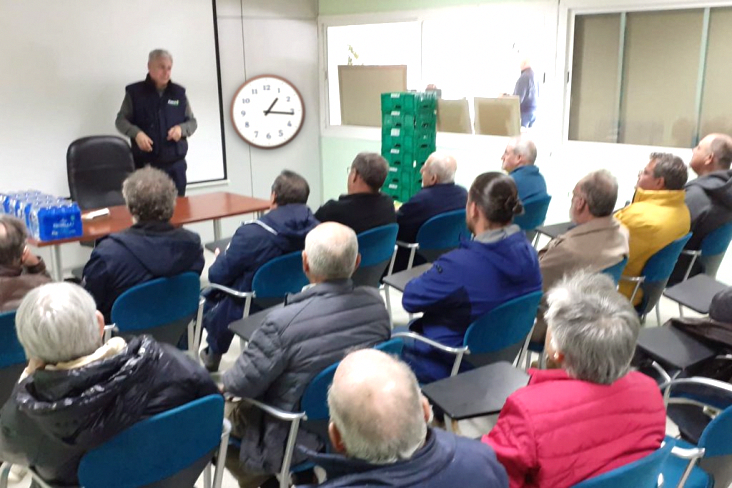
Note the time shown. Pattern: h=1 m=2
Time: h=1 m=16
